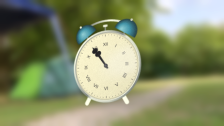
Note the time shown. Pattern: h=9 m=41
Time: h=10 m=54
